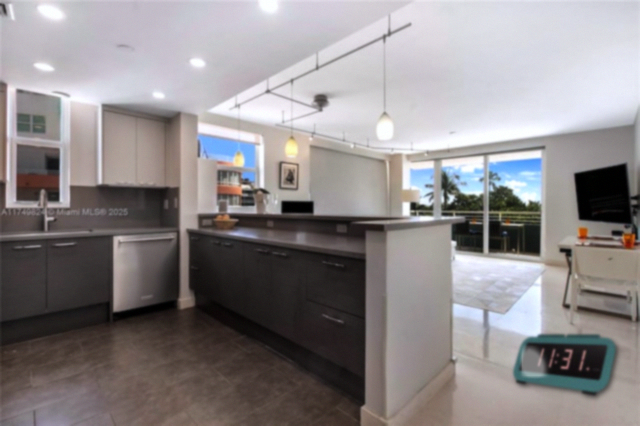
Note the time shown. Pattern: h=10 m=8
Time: h=11 m=31
